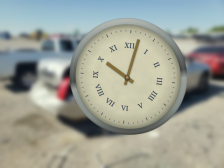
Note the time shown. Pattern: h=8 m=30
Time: h=10 m=2
